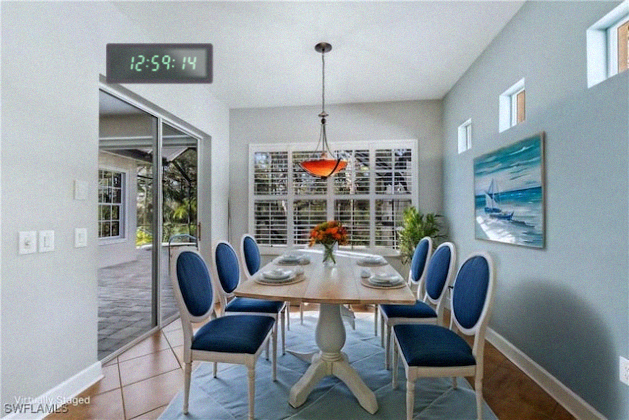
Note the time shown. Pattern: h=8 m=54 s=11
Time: h=12 m=59 s=14
